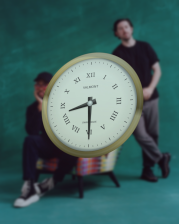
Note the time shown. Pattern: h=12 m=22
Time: h=8 m=30
